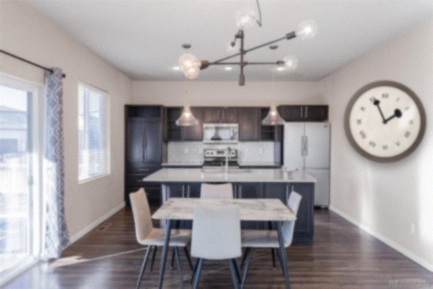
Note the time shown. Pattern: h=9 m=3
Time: h=1 m=56
